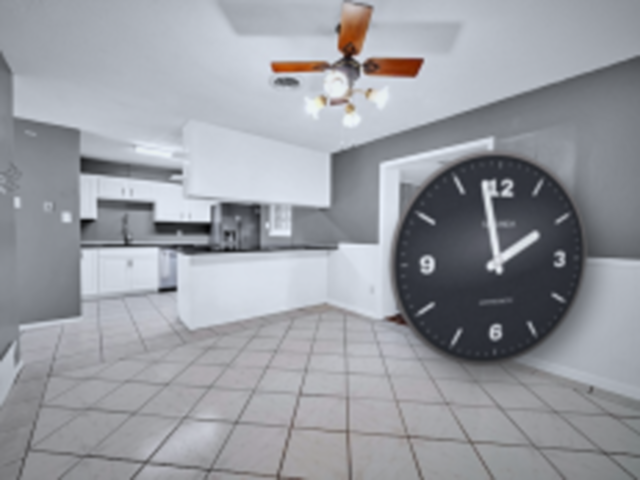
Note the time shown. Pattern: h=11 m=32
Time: h=1 m=58
